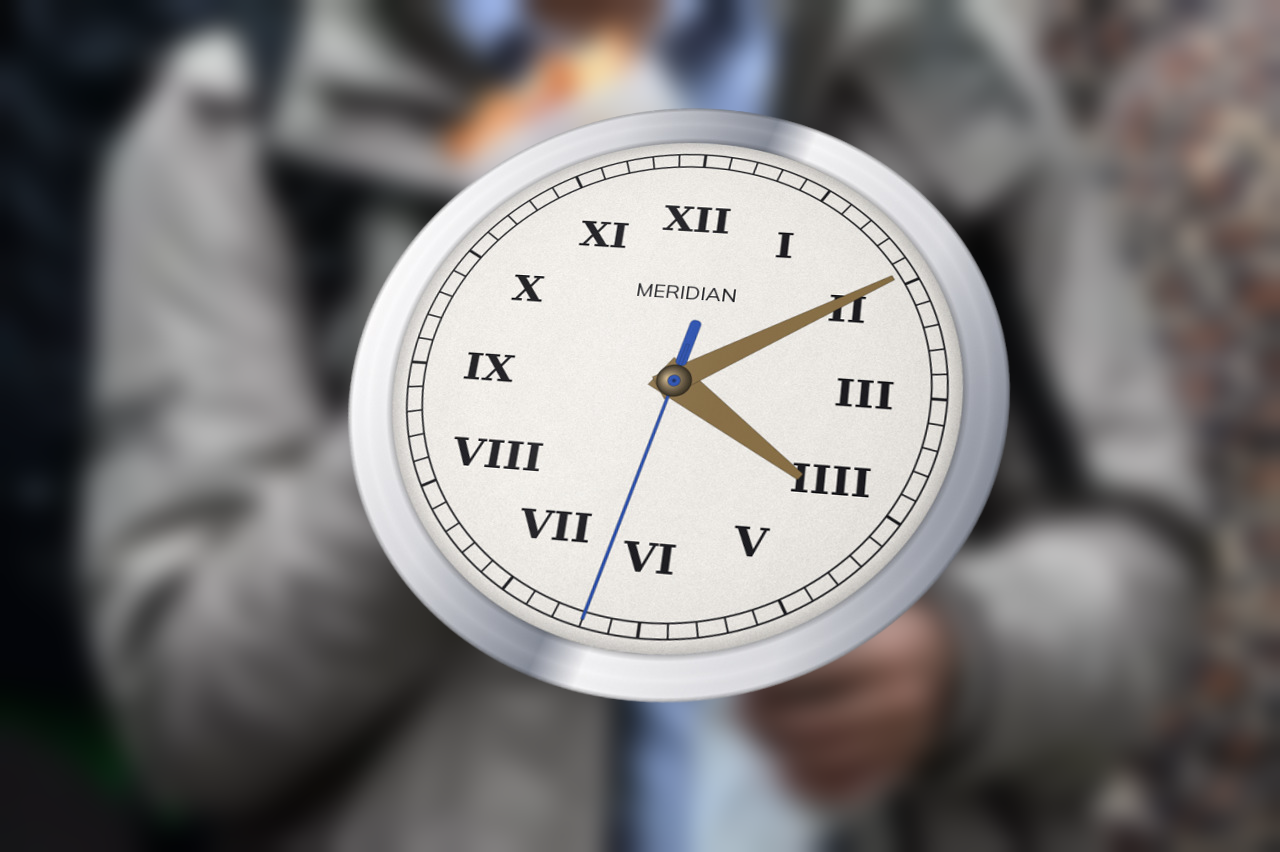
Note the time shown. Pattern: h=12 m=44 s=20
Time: h=4 m=9 s=32
